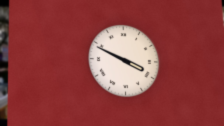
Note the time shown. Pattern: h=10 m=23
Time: h=3 m=49
